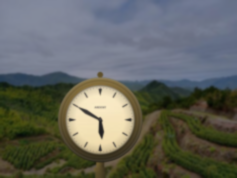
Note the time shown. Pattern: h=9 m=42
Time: h=5 m=50
